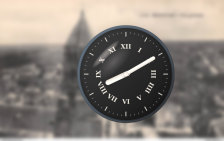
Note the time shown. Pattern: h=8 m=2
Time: h=8 m=10
